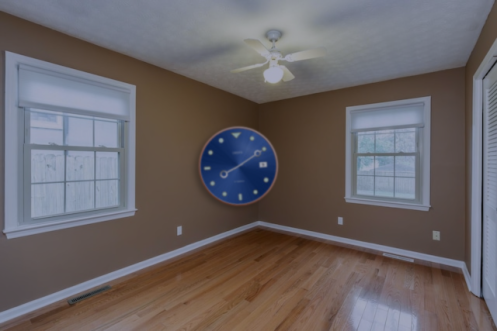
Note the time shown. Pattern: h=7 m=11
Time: h=8 m=10
